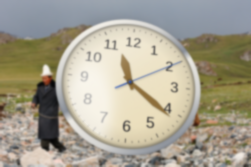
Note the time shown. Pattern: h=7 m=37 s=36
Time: h=11 m=21 s=10
